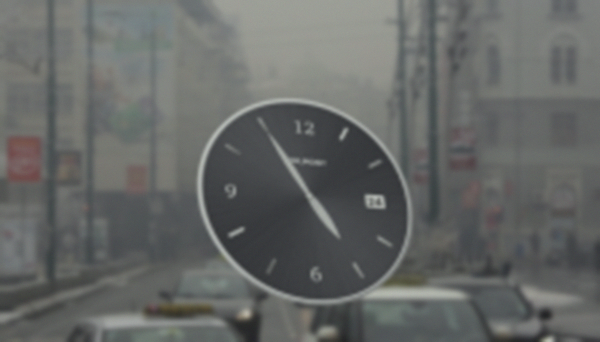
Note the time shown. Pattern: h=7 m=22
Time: h=4 m=55
